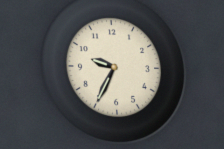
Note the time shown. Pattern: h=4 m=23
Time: h=9 m=35
